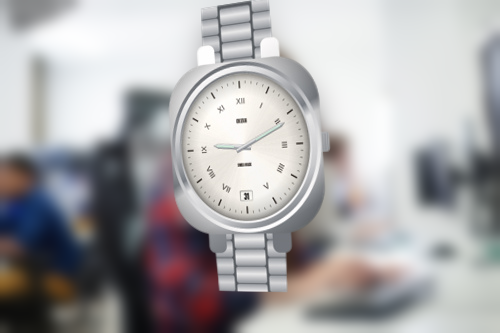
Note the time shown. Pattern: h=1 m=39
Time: h=9 m=11
